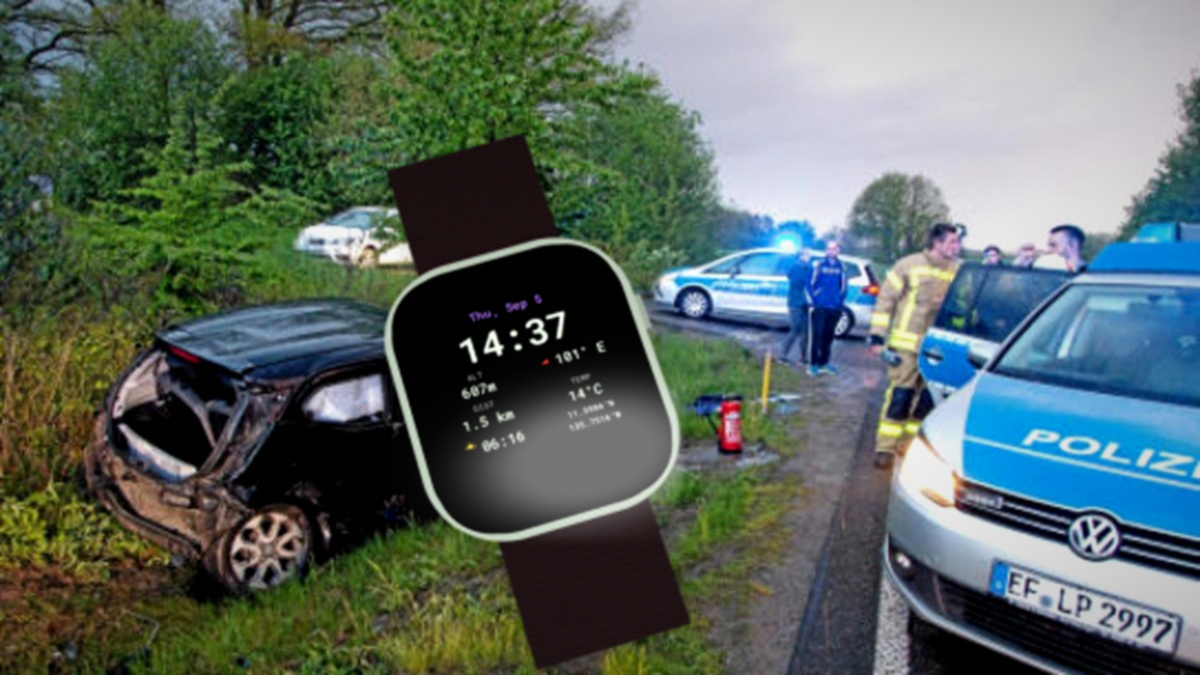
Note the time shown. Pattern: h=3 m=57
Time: h=14 m=37
